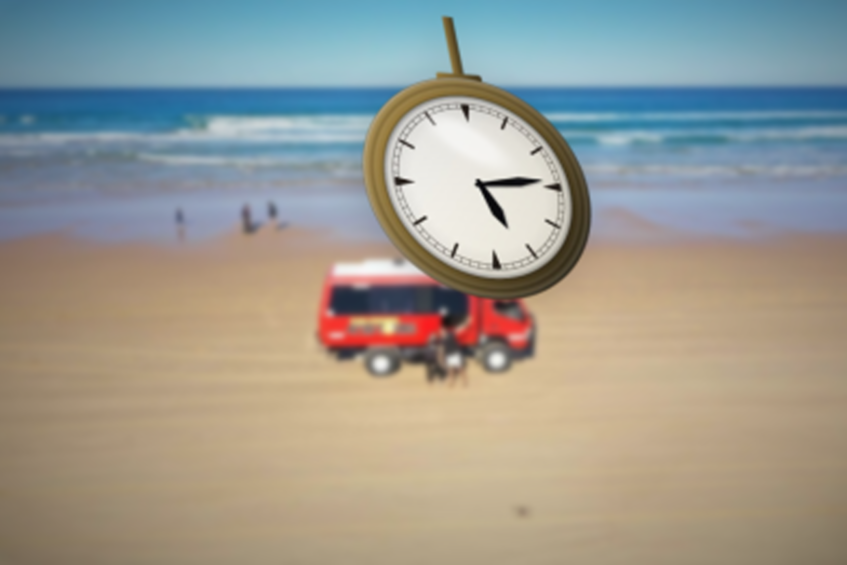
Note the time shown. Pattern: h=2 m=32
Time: h=5 m=14
